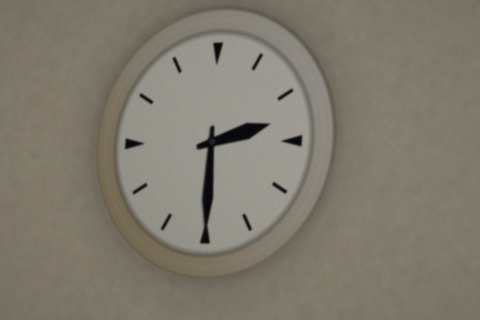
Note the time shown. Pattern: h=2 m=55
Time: h=2 m=30
